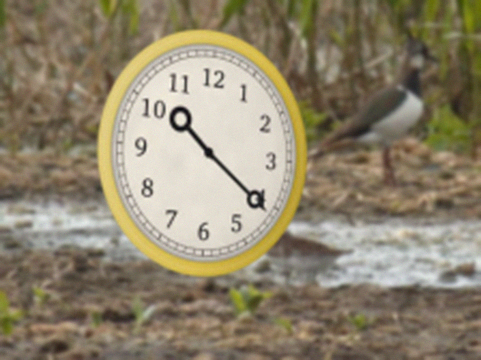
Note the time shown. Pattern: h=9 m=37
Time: h=10 m=21
